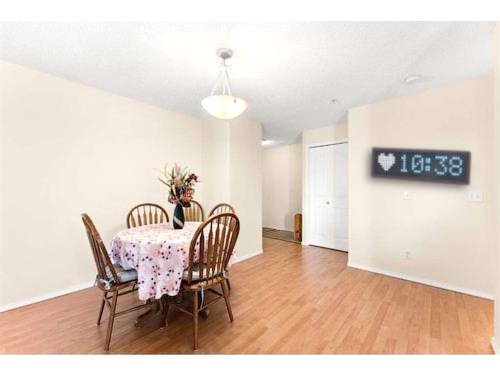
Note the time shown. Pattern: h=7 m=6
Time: h=10 m=38
